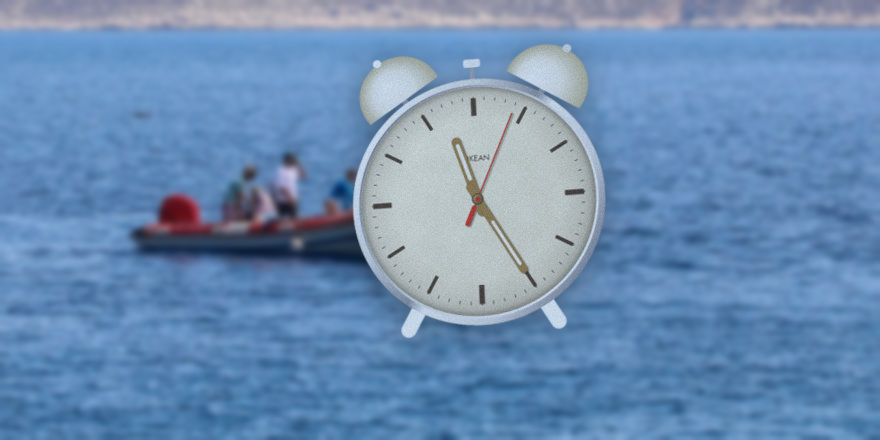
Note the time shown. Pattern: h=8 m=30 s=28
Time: h=11 m=25 s=4
